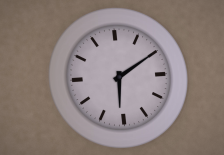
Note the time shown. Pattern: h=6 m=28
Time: h=6 m=10
